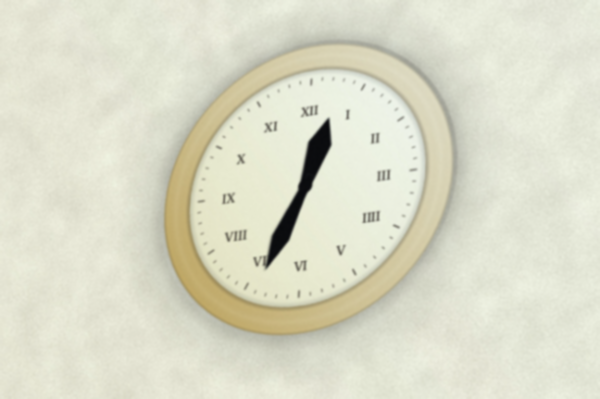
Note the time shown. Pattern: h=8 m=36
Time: h=12 m=34
